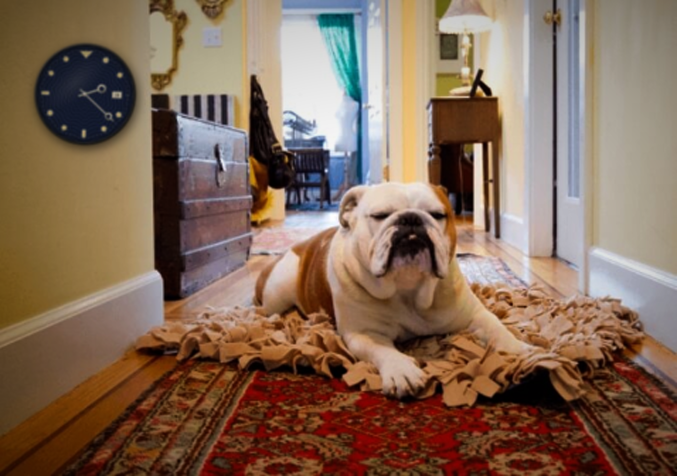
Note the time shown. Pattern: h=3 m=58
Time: h=2 m=22
